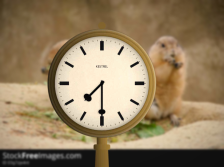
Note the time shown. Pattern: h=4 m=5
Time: h=7 m=30
